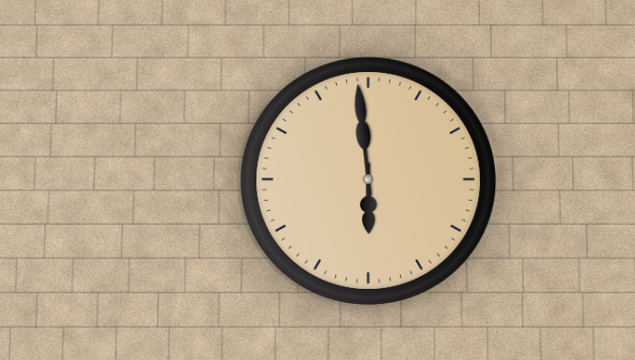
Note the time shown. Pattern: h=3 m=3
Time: h=5 m=59
